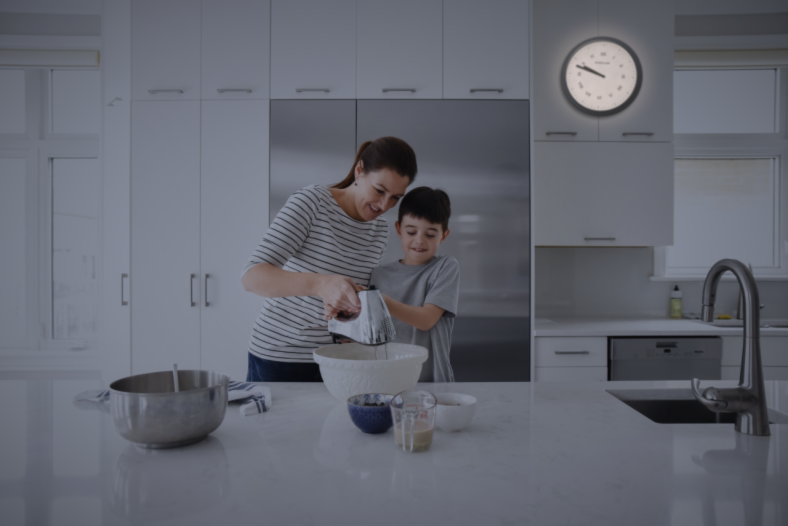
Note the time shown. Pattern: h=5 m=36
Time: h=9 m=48
